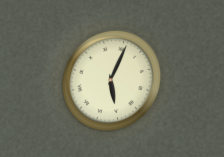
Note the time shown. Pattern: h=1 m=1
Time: h=5 m=1
